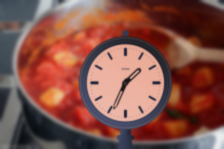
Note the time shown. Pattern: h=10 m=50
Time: h=1 m=34
